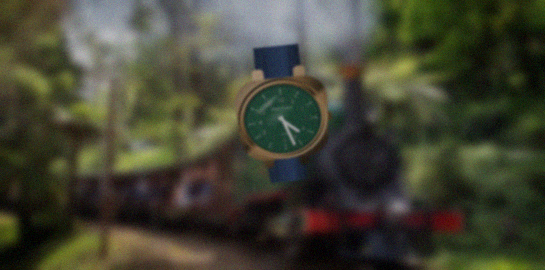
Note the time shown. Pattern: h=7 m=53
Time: h=4 m=27
